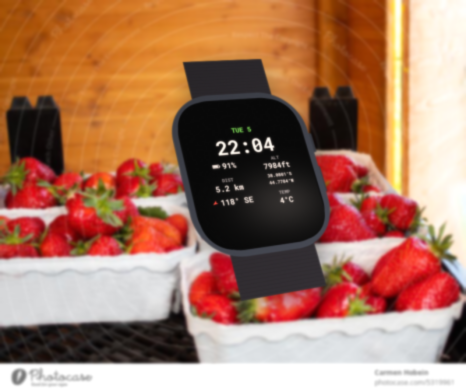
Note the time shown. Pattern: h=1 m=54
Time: h=22 m=4
